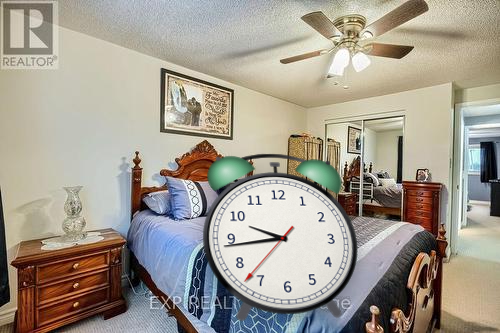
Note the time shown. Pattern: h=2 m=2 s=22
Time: h=9 m=43 s=37
